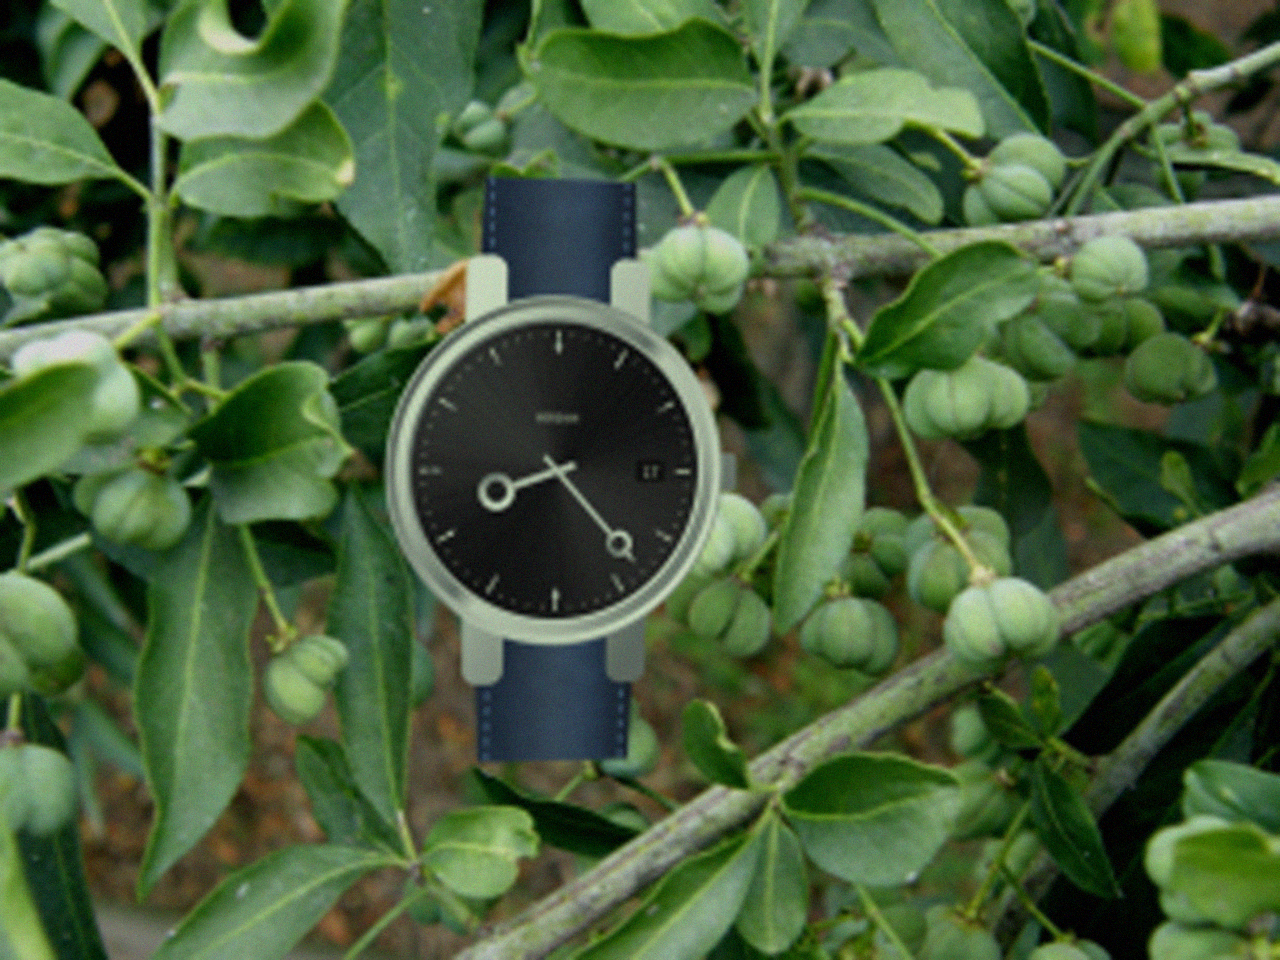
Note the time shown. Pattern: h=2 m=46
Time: h=8 m=23
